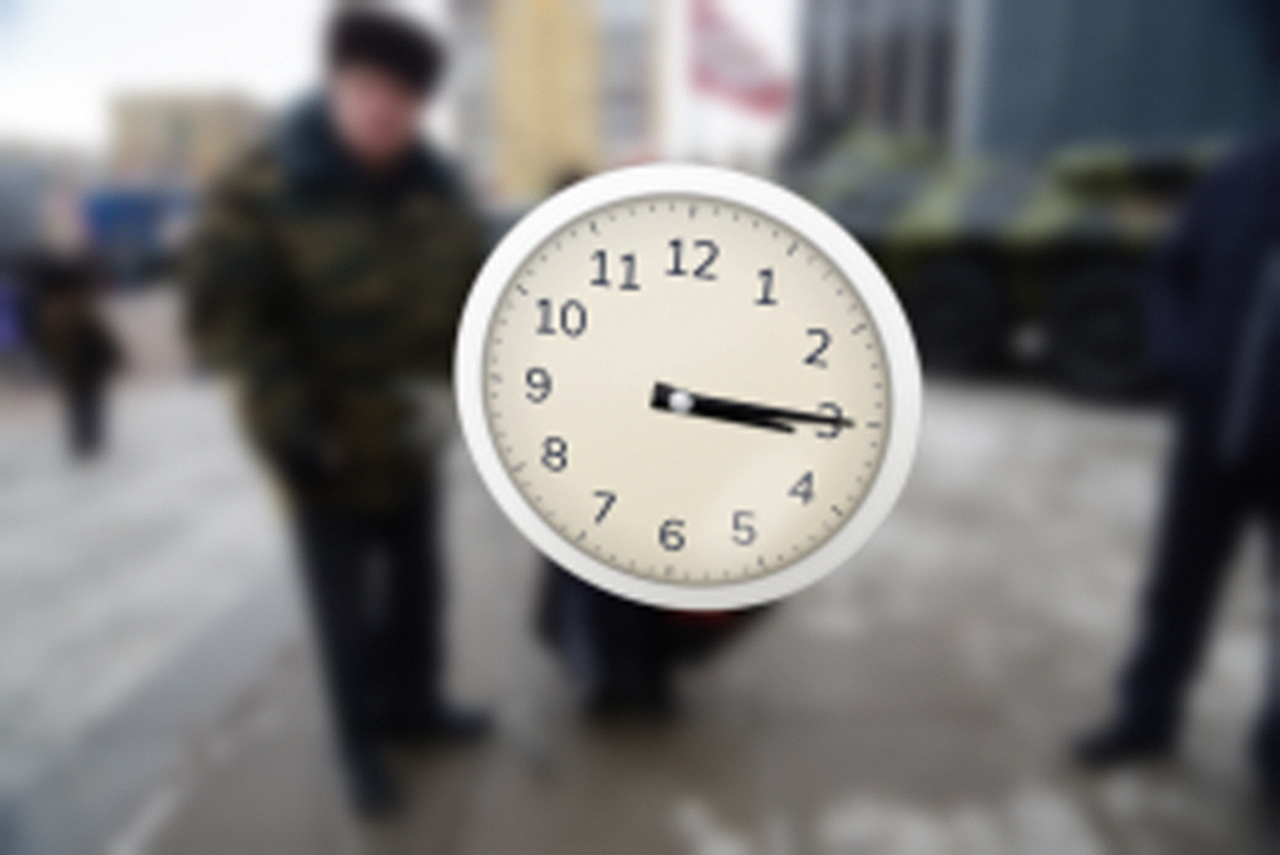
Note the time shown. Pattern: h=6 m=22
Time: h=3 m=15
